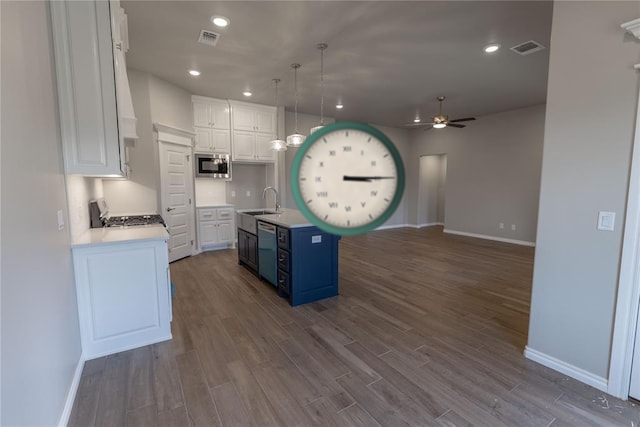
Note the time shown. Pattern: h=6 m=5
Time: h=3 m=15
